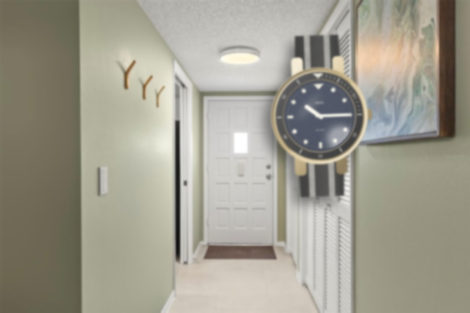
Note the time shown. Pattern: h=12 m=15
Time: h=10 m=15
